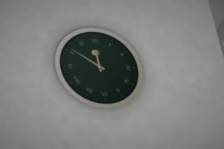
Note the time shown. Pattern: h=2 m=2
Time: h=11 m=51
